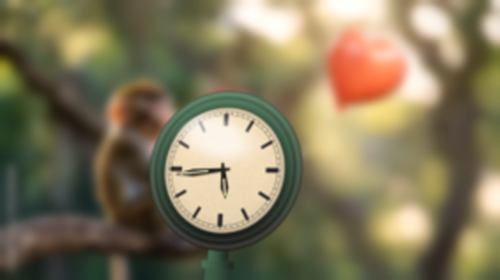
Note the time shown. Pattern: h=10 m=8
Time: h=5 m=44
